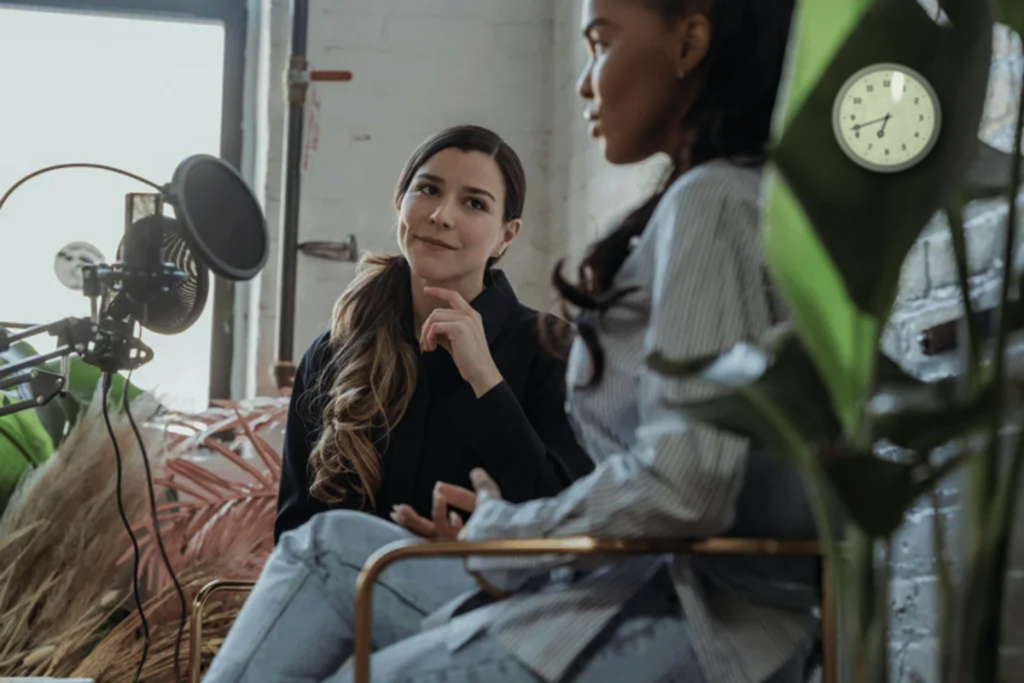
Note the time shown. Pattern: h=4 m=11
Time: h=6 m=42
